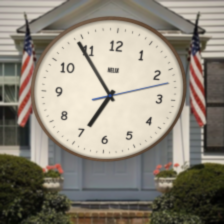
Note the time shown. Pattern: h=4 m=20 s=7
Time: h=6 m=54 s=12
